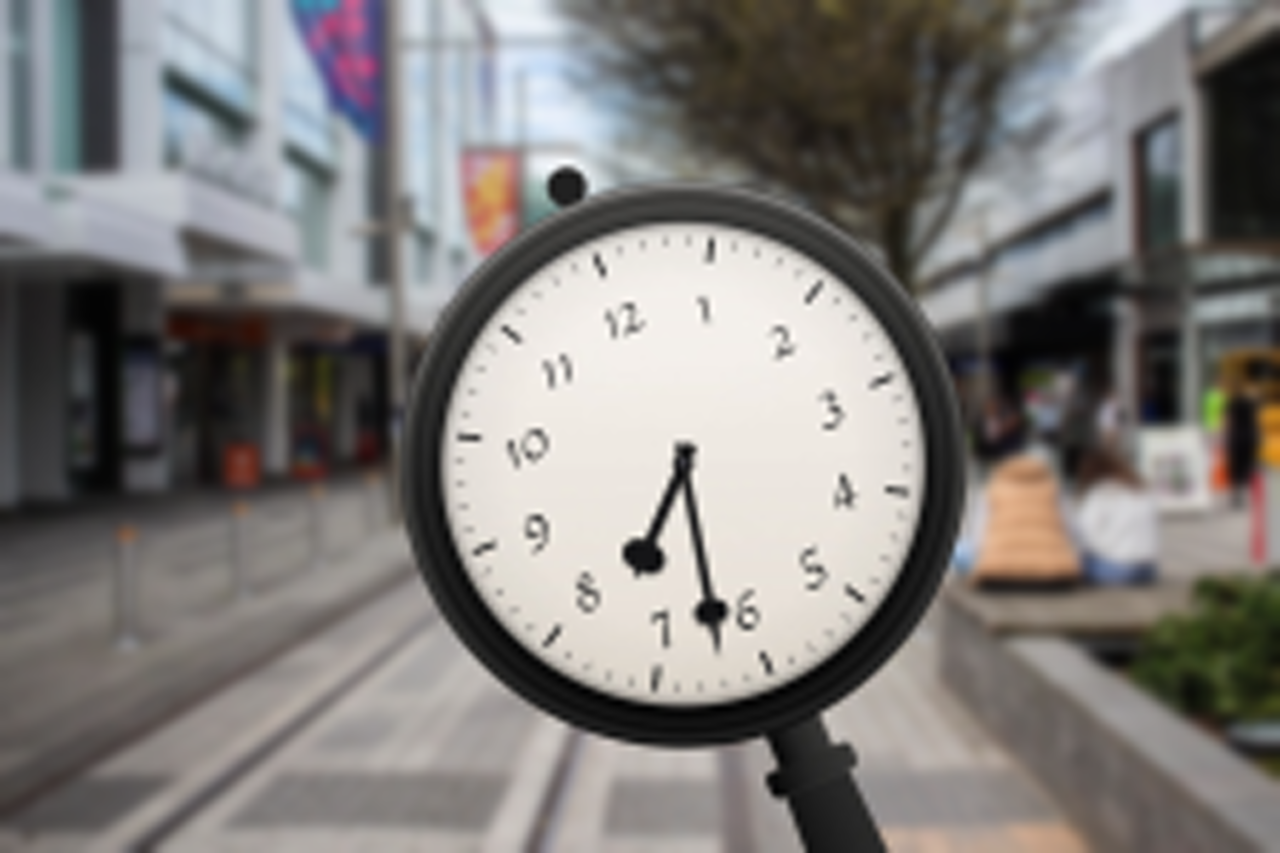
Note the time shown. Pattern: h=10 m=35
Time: h=7 m=32
